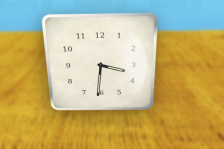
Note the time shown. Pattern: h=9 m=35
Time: h=3 m=31
